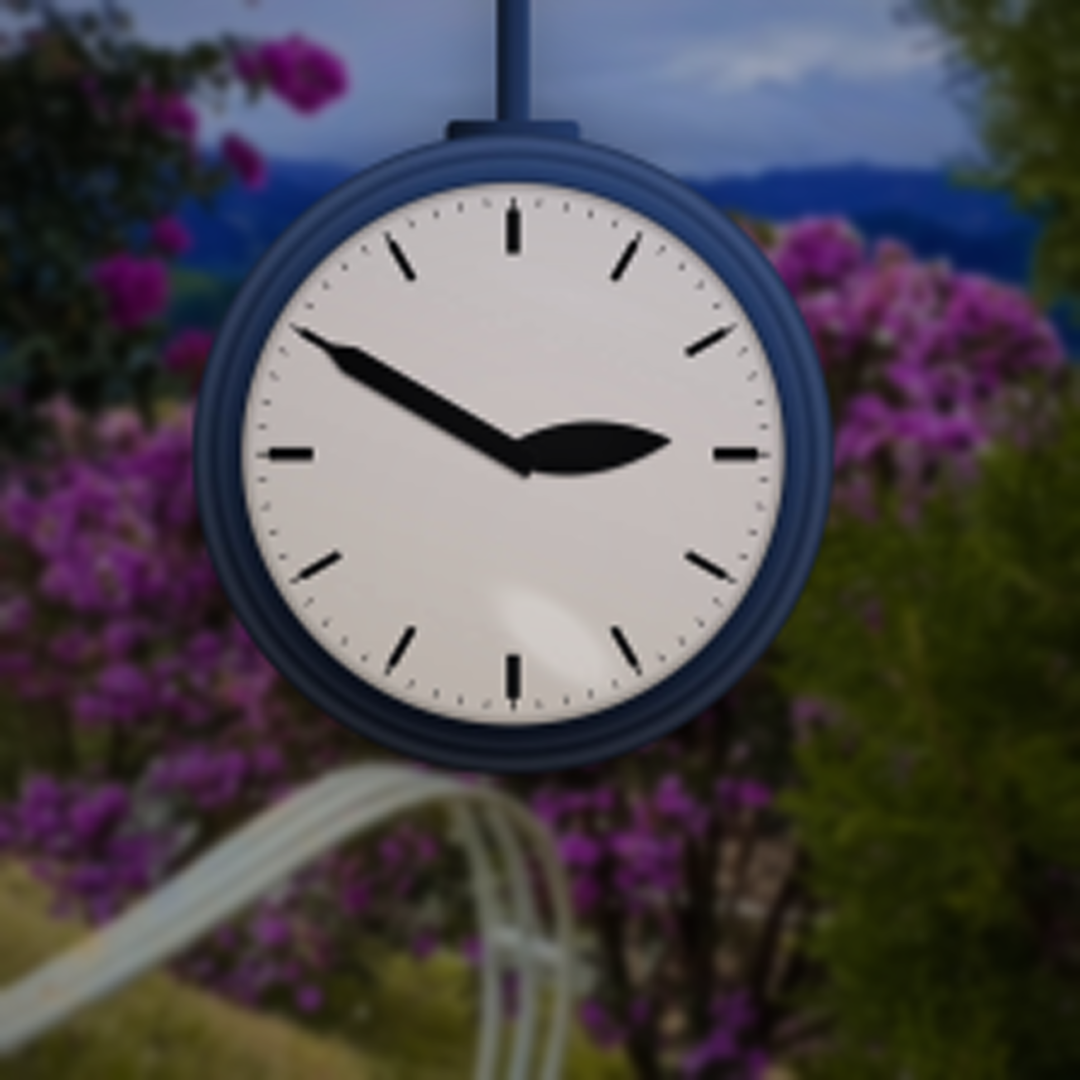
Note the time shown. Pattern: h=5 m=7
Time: h=2 m=50
